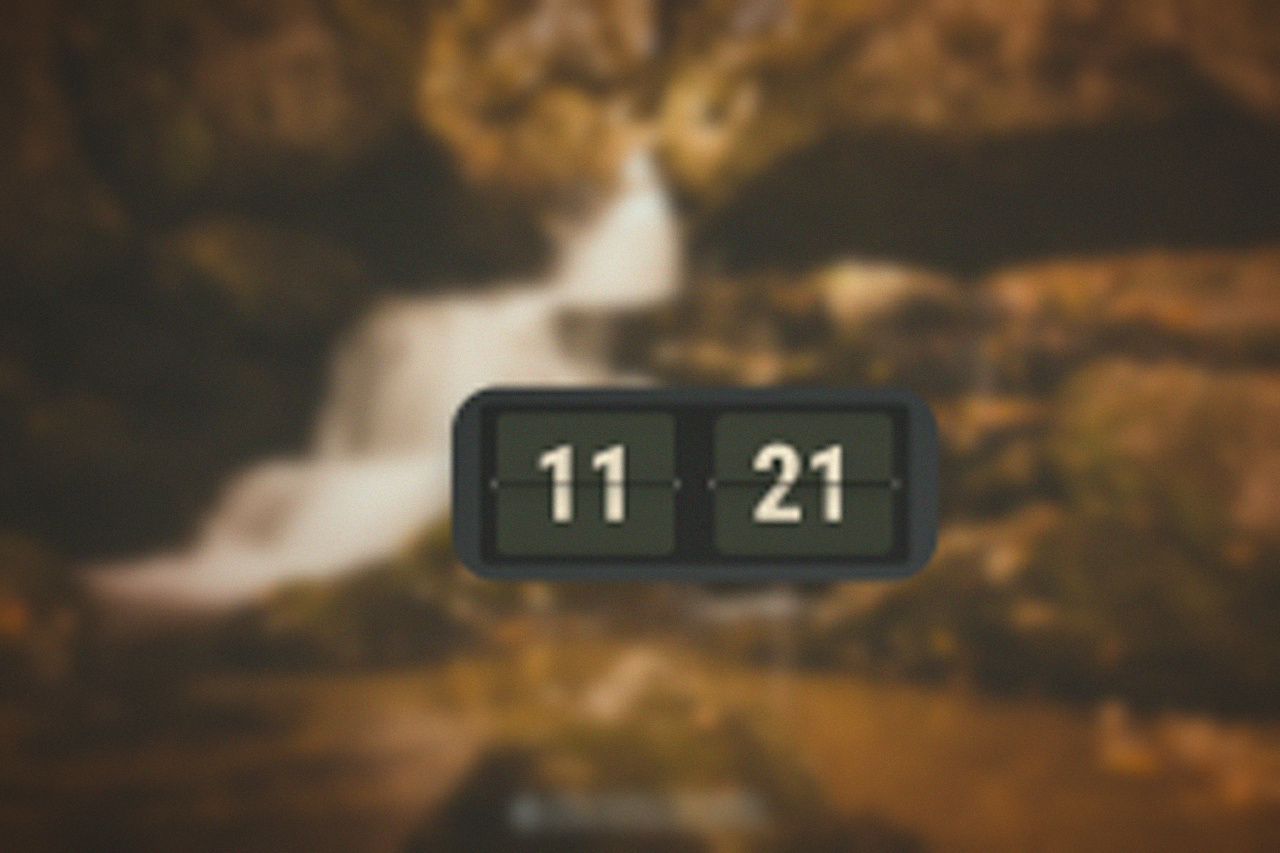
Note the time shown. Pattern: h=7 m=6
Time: h=11 m=21
